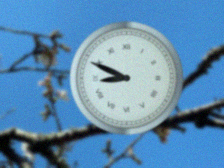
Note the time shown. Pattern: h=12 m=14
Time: h=8 m=49
